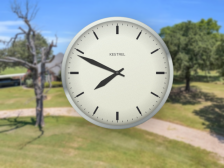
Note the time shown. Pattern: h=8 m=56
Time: h=7 m=49
